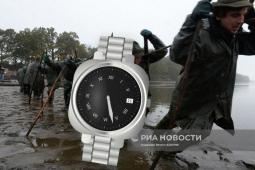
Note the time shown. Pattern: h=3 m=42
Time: h=5 m=27
